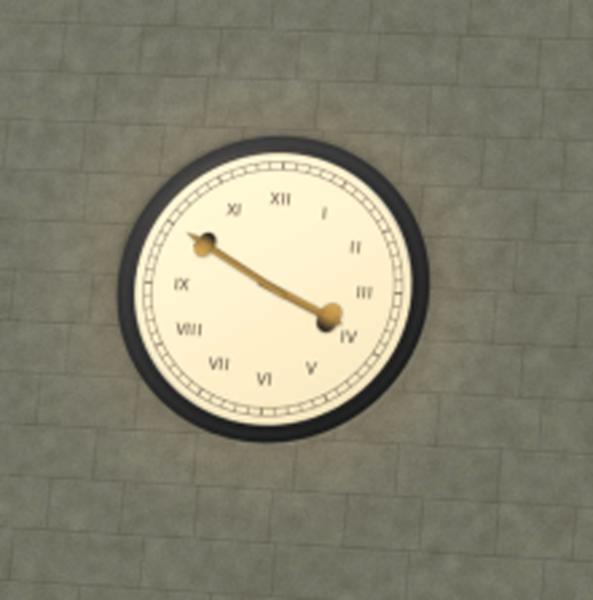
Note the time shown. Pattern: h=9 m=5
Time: h=3 m=50
